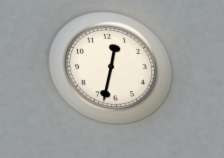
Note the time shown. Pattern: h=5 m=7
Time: h=12 m=33
